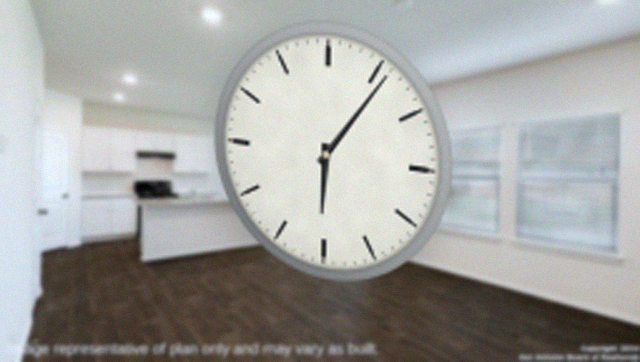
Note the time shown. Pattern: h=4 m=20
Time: h=6 m=6
